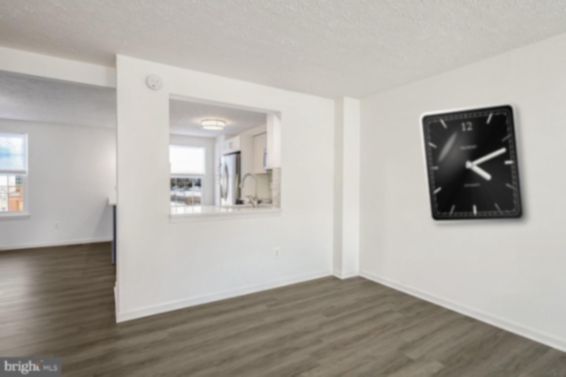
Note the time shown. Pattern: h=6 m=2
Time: h=4 m=12
